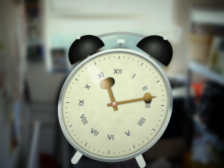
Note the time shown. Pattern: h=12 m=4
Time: h=11 m=13
